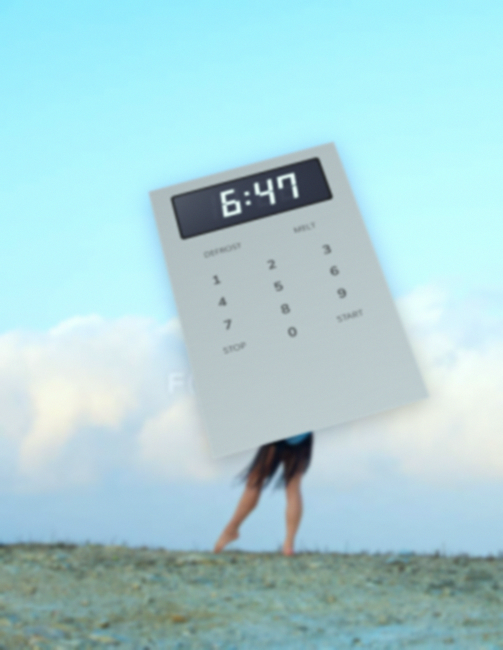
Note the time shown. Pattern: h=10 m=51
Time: h=6 m=47
